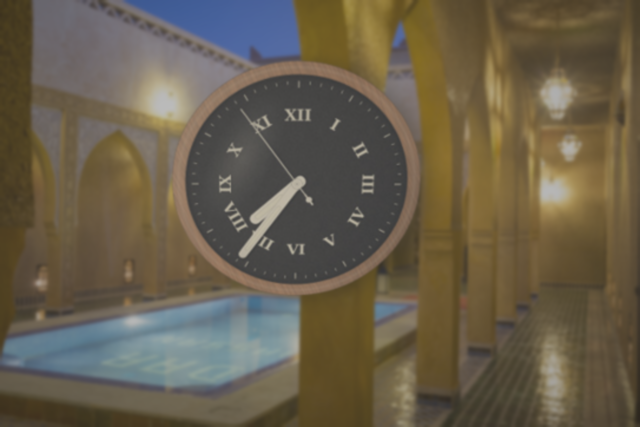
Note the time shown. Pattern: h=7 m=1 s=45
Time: h=7 m=35 s=54
